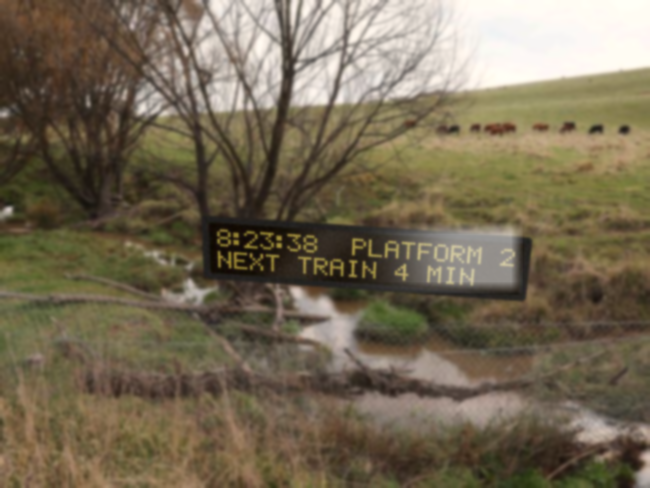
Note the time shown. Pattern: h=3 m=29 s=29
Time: h=8 m=23 s=38
